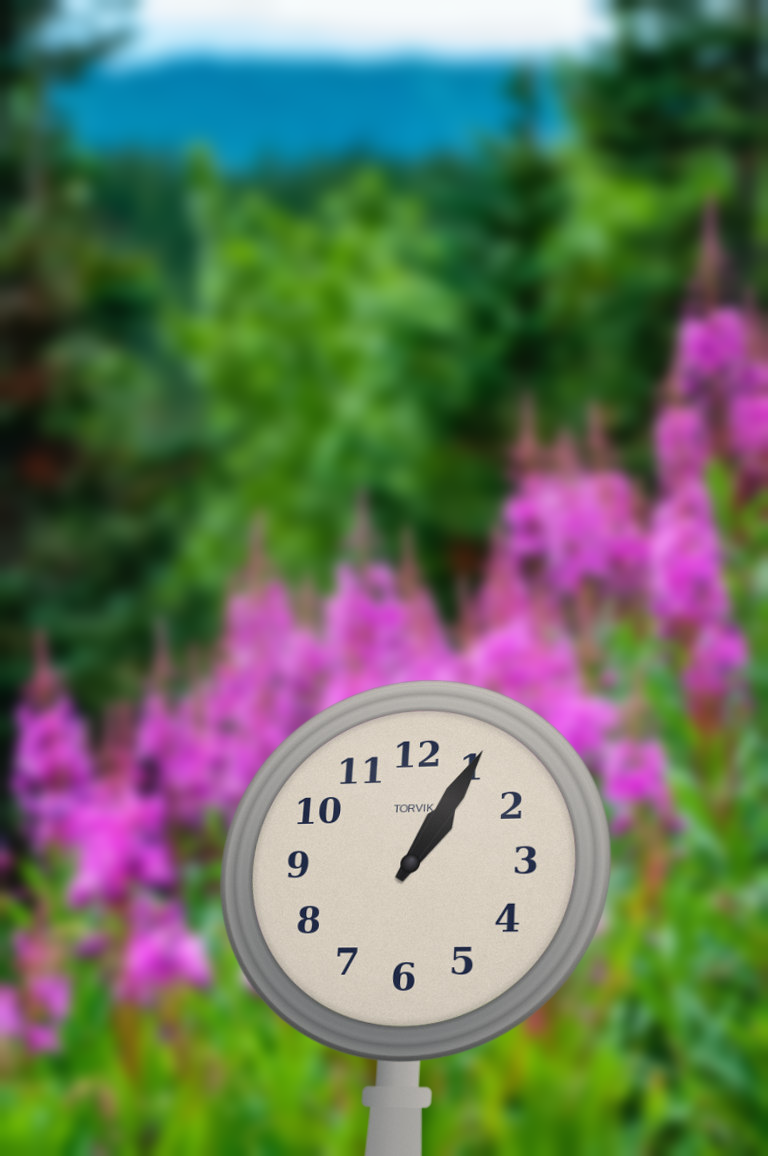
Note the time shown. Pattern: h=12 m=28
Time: h=1 m=5
